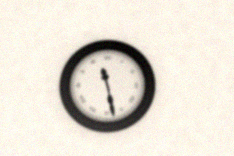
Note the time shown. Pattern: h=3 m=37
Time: h=11 m=28
